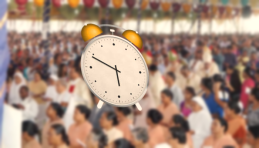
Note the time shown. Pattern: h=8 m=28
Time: h=5 m=49
